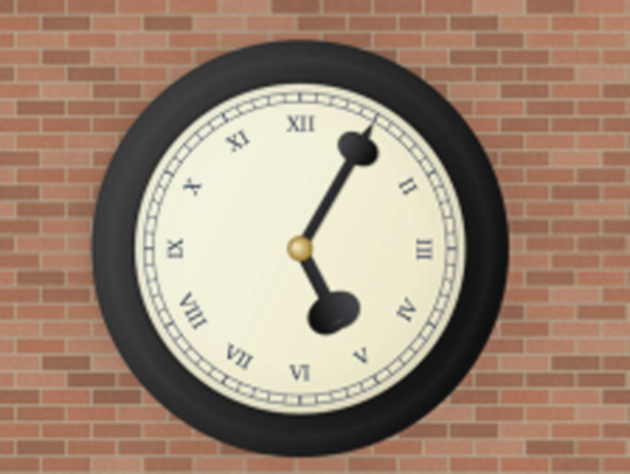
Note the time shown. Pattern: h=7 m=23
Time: h=5 m=5
